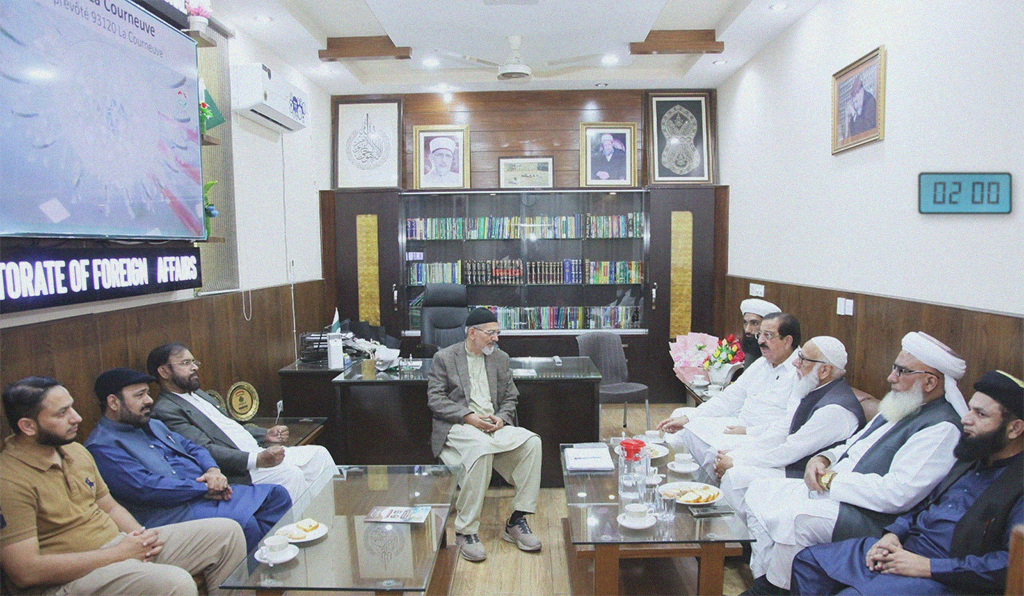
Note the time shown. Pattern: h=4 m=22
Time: h=2 m=0
